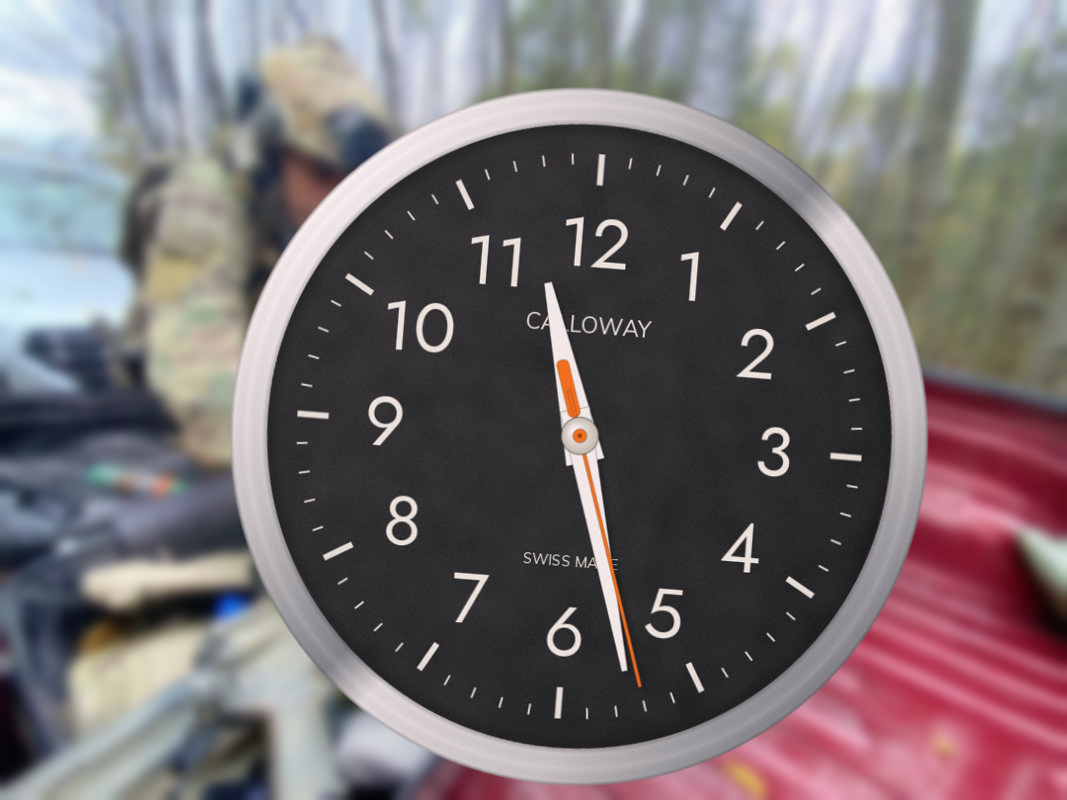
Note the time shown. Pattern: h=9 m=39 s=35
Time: h=11 m=27 s=27
